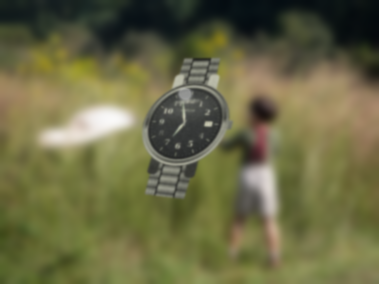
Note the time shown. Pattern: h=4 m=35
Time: h=6 m=57
